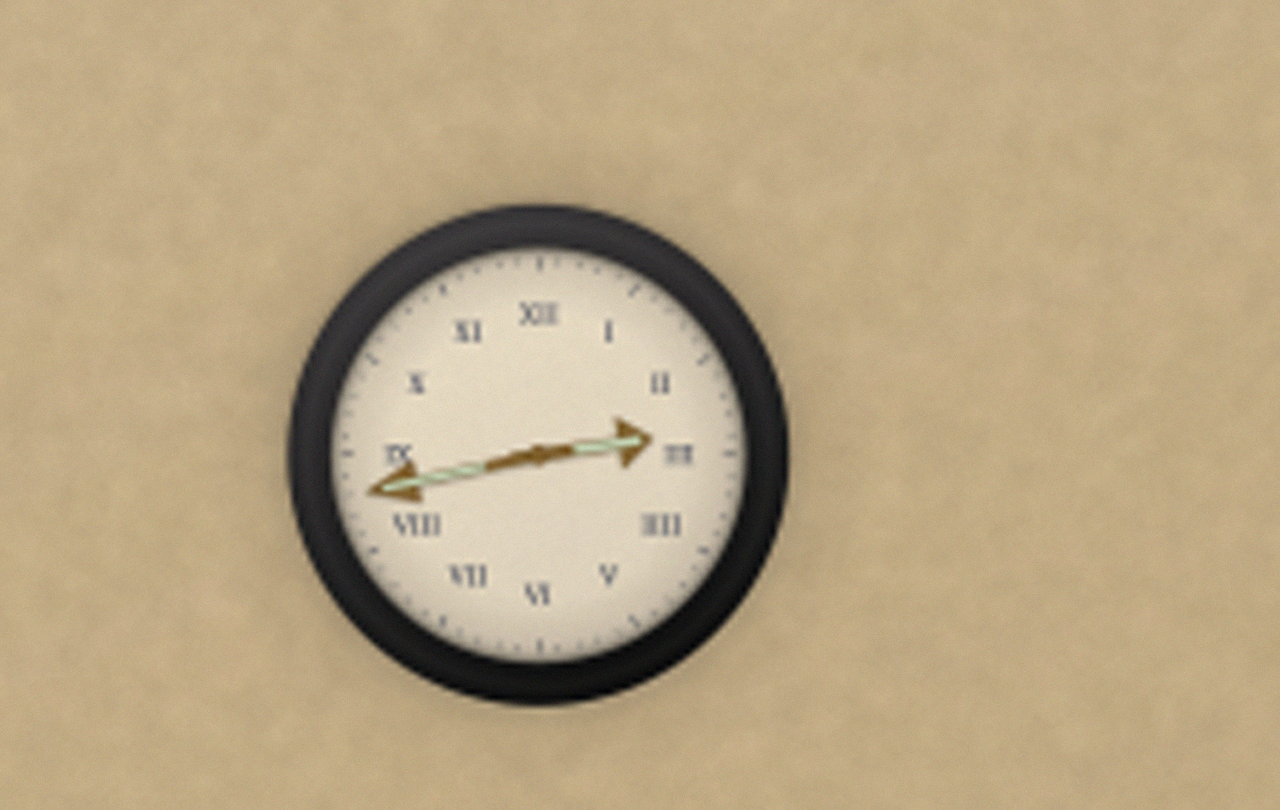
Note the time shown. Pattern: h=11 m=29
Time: h=2 m=43
